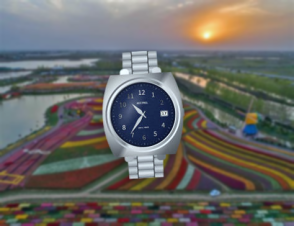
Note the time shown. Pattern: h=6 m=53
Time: h=10 m=36
